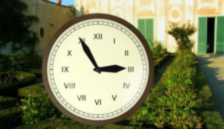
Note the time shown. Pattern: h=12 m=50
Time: h=2 m=55
